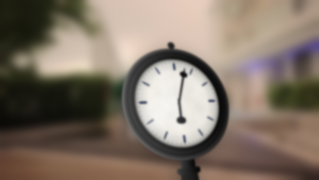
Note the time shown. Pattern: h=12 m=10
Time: h=6 m=3
